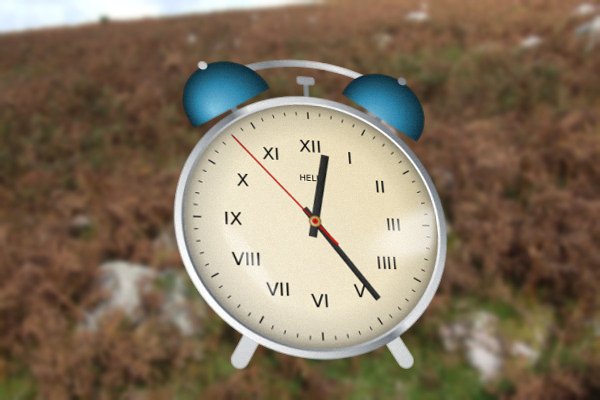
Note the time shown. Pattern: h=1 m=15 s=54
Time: h=12 m=23 s=53
